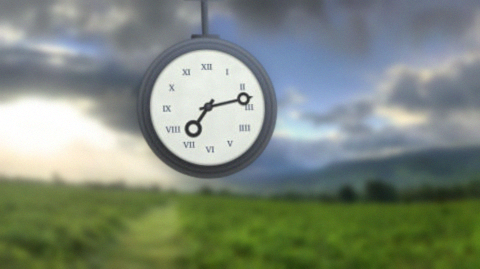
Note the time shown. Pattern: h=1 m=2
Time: h=7 m=13
